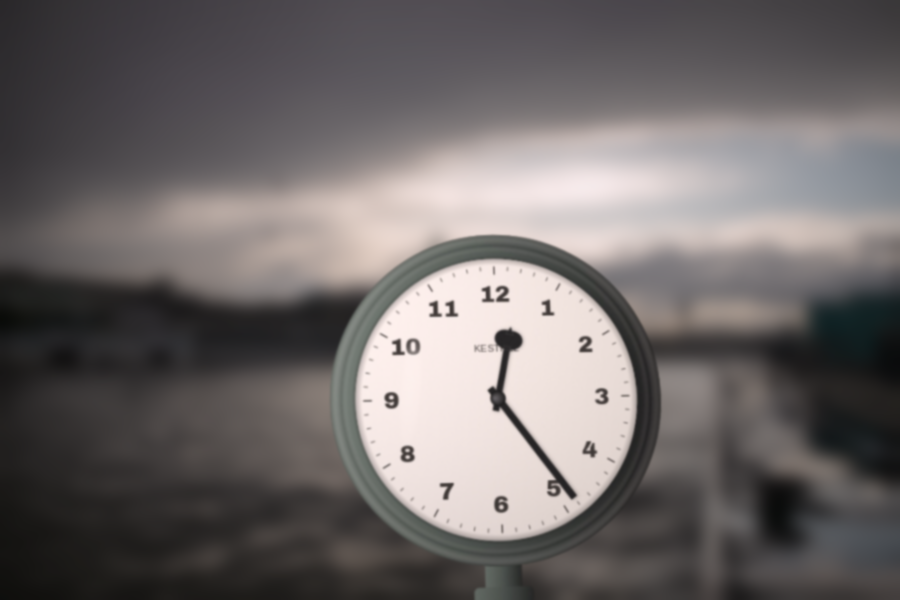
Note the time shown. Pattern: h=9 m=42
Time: h=12 m=24
